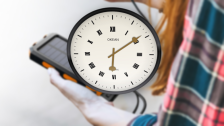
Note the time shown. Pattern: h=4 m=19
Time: h=6 m=9
